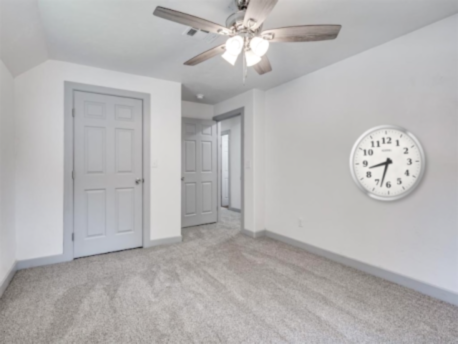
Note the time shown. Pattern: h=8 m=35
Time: h=8 m=33
